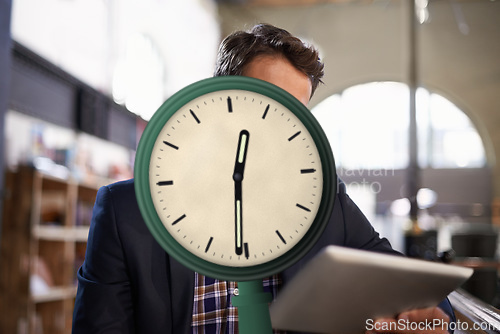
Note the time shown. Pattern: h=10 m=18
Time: h=12 m=31
